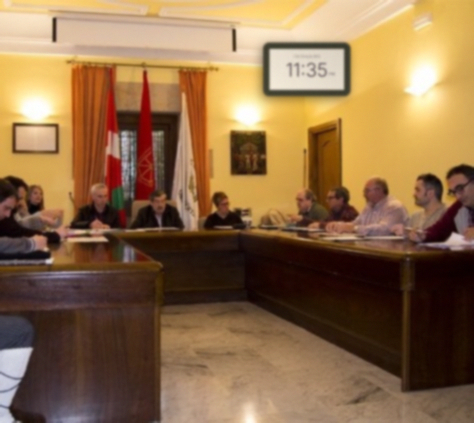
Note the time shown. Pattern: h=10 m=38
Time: h=11 m=35
